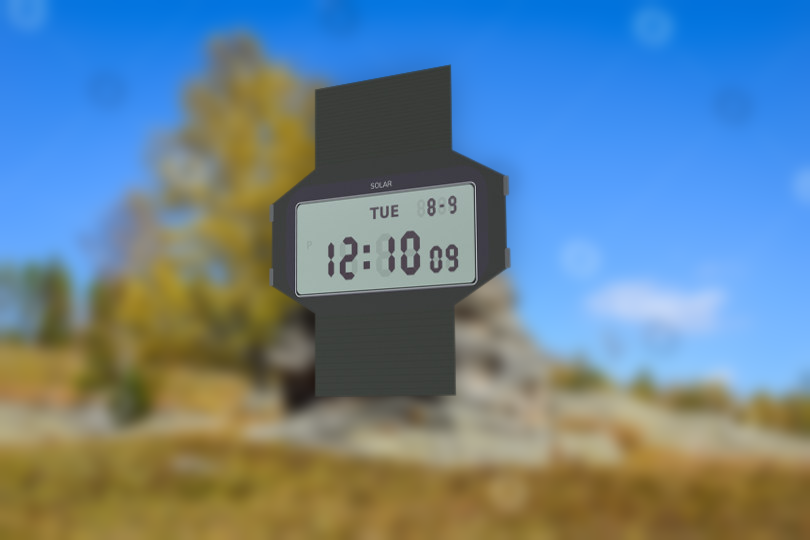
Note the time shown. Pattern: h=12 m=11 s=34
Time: h=12 m=10 s=9
